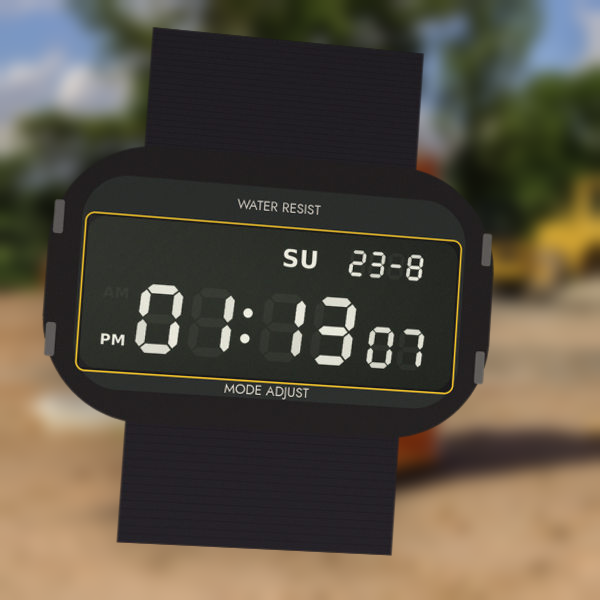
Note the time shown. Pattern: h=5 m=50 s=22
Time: h=1 m=13 s=7
